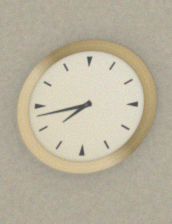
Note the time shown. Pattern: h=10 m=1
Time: h=7 m=43
